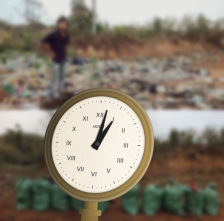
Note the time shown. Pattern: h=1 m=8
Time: h=1 m=2
